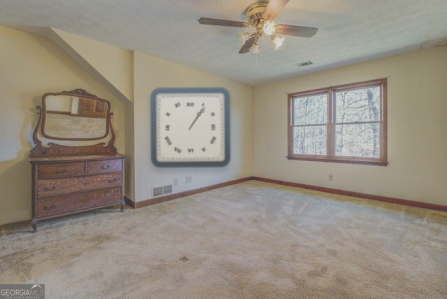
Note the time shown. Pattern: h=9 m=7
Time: h=1 m=6
